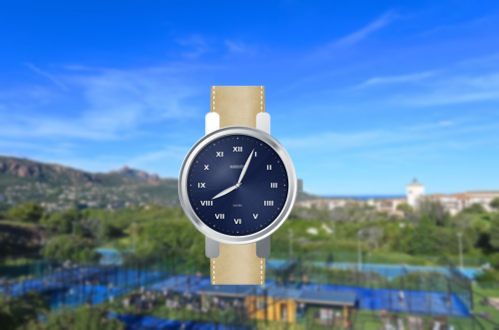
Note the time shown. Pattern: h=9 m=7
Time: h=8 m=4
